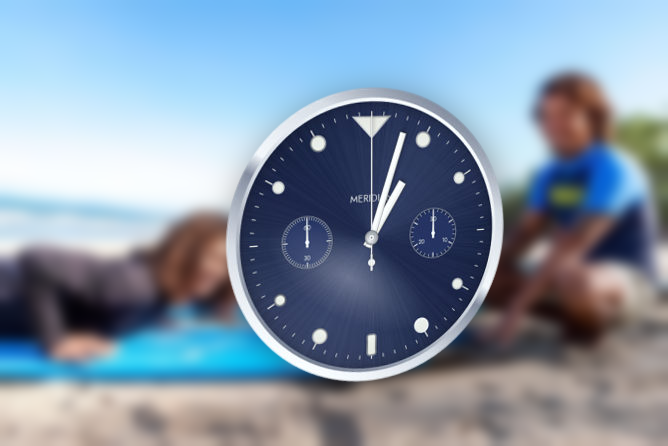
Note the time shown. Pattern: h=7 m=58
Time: h=1 m=3
